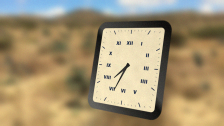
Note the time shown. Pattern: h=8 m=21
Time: h=7 m=34
